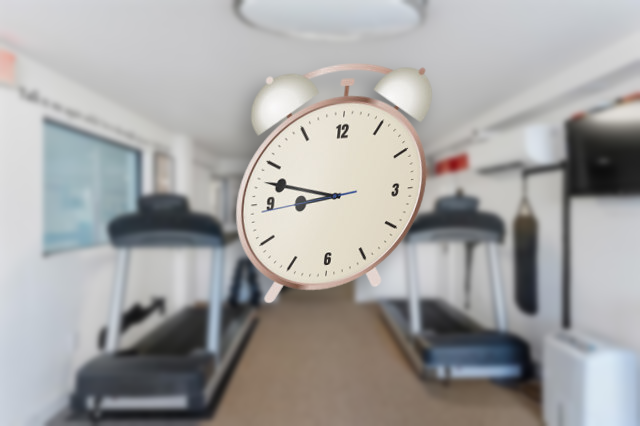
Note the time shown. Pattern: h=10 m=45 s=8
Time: h=8 m=47 s=44
